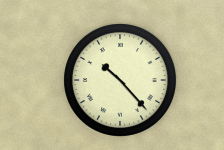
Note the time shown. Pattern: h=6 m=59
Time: h=10 m=23
